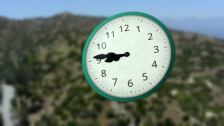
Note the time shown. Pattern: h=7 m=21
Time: h=8 m=46
